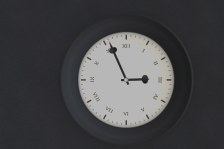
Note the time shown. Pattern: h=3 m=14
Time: h=2 m=56
